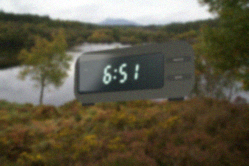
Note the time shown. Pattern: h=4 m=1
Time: h=6 m=51
